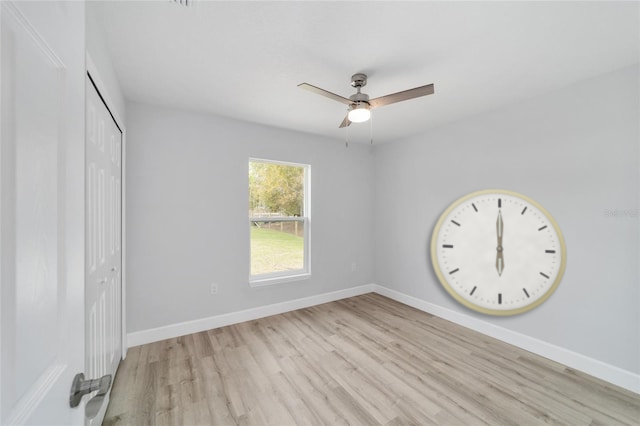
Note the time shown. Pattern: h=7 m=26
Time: h=6 m=0
